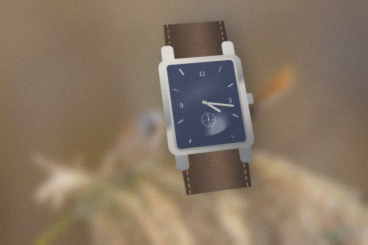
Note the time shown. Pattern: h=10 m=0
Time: h=4 m=17
